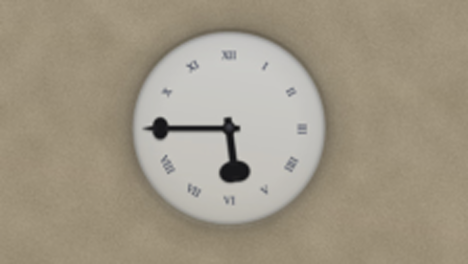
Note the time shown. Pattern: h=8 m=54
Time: h=5 m=45
